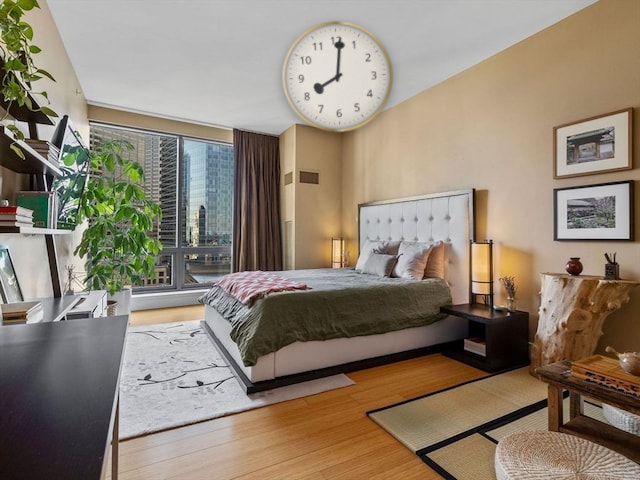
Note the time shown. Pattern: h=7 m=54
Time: h=8 m=1
